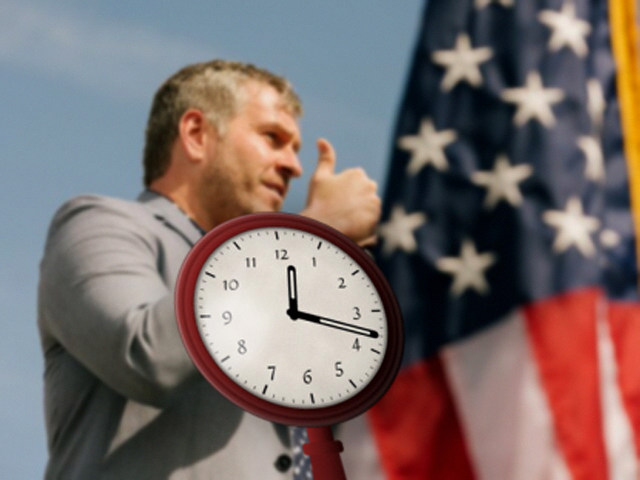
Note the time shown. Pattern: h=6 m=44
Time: h=12 m=18
